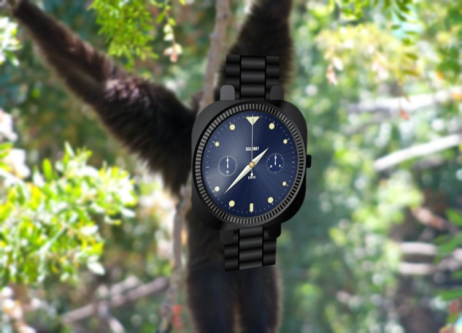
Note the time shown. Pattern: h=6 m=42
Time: h=1 m=38
